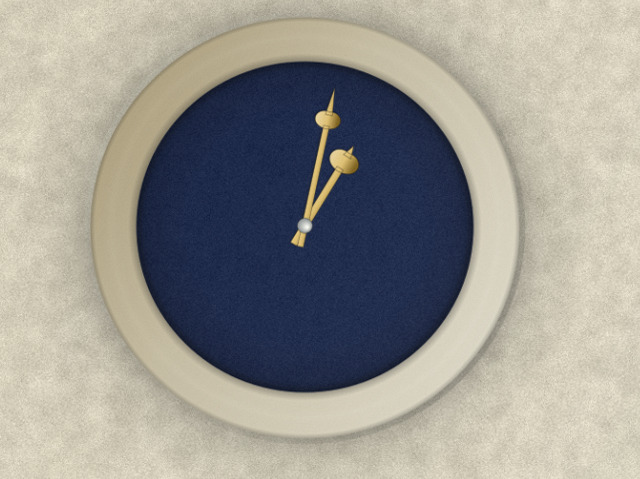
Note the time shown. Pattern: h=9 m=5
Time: h=1 m=2
